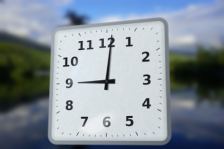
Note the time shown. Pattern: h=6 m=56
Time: h=9 m=1
